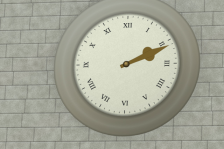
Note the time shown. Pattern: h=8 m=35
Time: h=2 m=11
